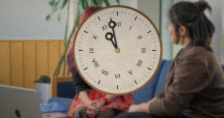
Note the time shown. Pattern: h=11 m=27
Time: h=10 m=58
